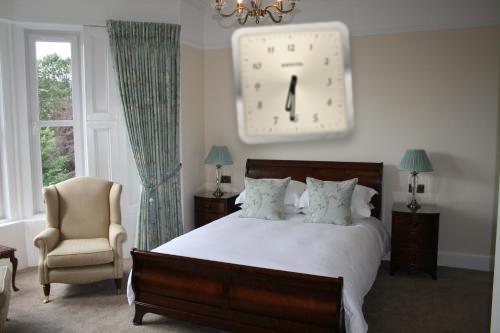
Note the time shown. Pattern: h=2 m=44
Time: h=6 m=31
